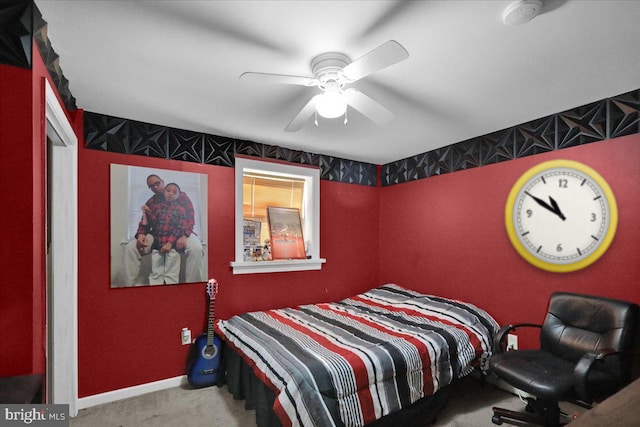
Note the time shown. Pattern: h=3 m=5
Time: h=10 m=50
